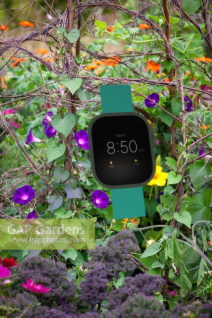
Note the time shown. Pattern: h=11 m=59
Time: h=8 m=50
